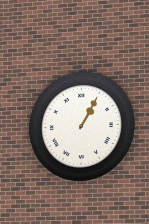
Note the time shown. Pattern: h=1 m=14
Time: h=1 m=5
